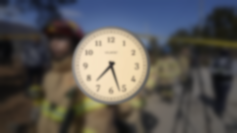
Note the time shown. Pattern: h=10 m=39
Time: h=7 m=27
